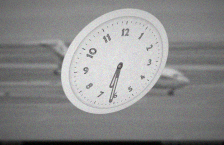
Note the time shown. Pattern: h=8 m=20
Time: h=6 m=31
